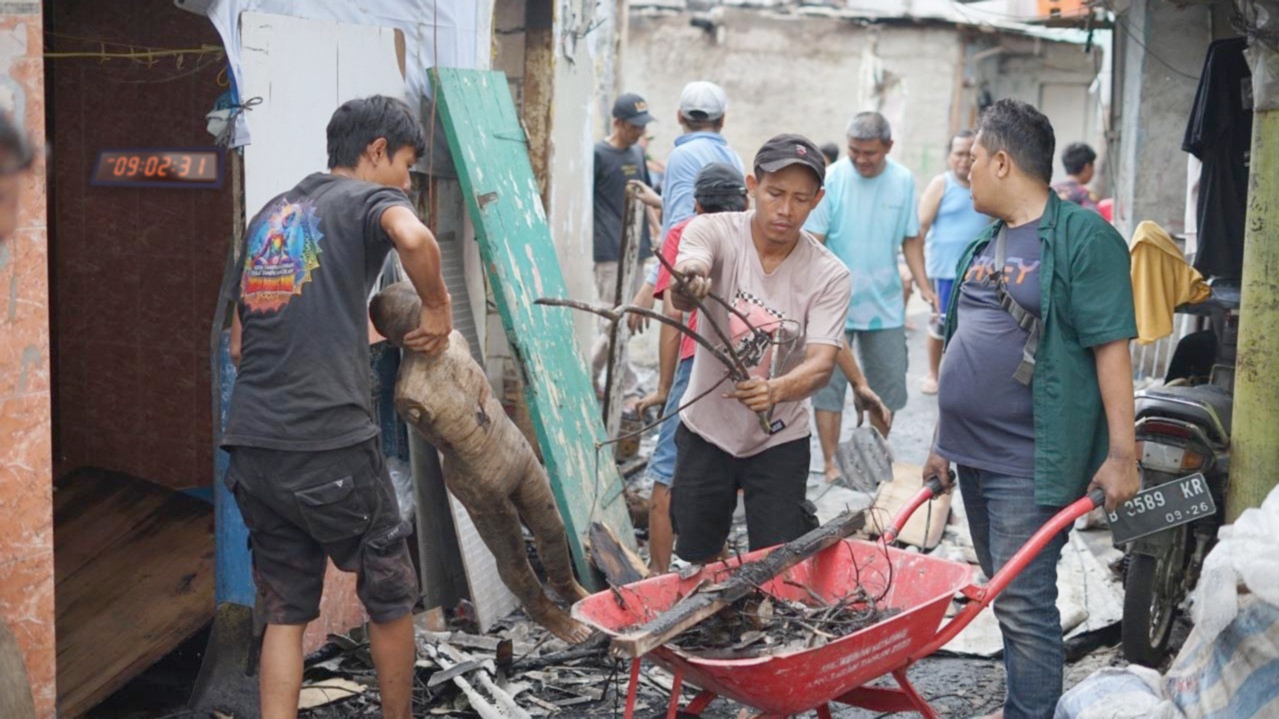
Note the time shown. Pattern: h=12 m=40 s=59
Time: h=9 m=2 s=31
